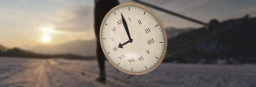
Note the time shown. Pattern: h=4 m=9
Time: h=9 m=2
